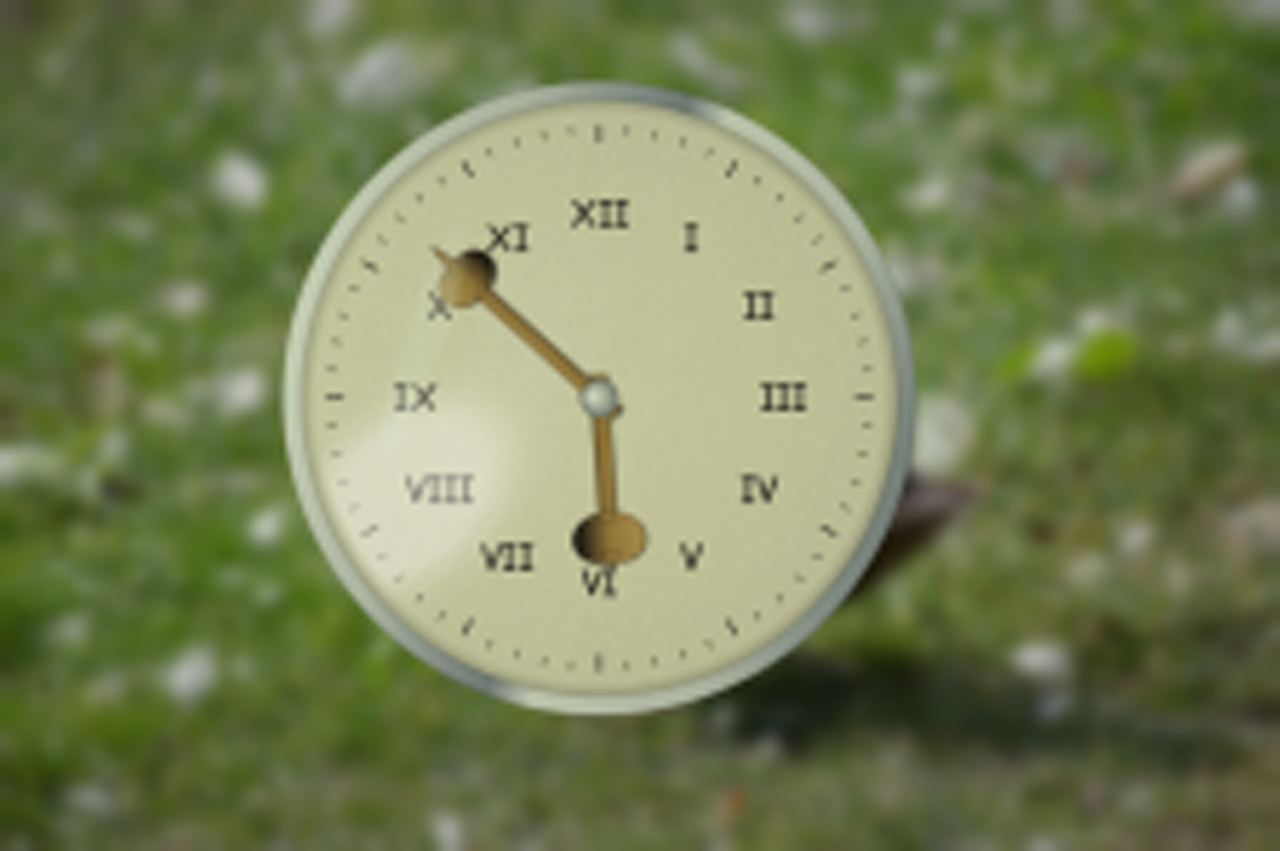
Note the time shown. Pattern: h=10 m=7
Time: h=5 m=52
